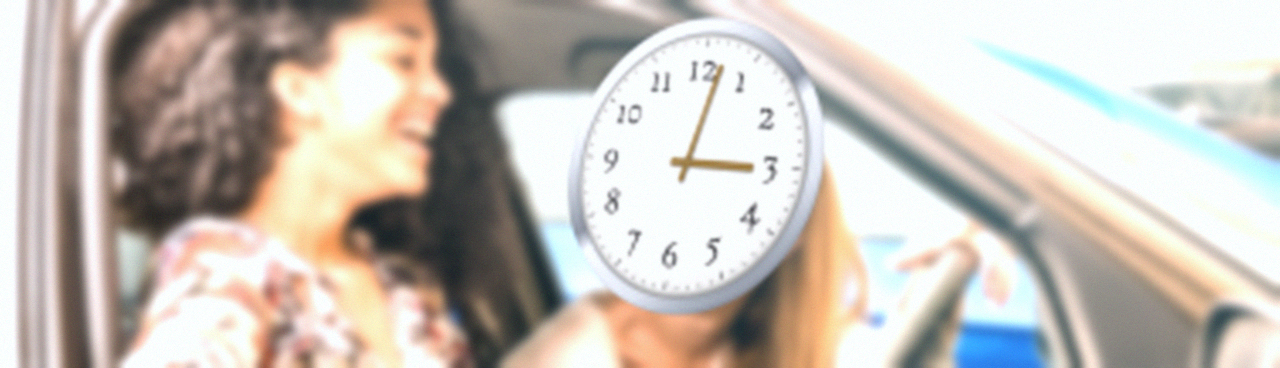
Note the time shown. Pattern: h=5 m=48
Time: h=3 m=2
